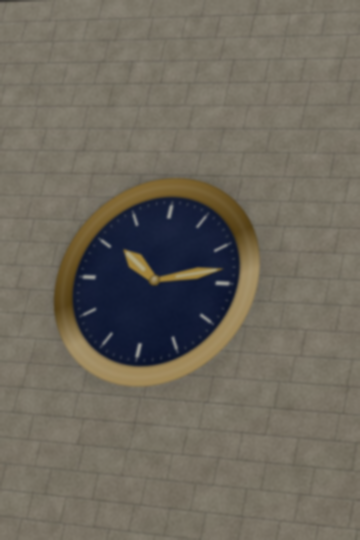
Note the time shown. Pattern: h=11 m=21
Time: h=10 m=13
